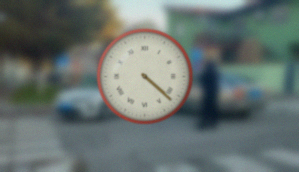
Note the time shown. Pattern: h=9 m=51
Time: h=4 m=22
